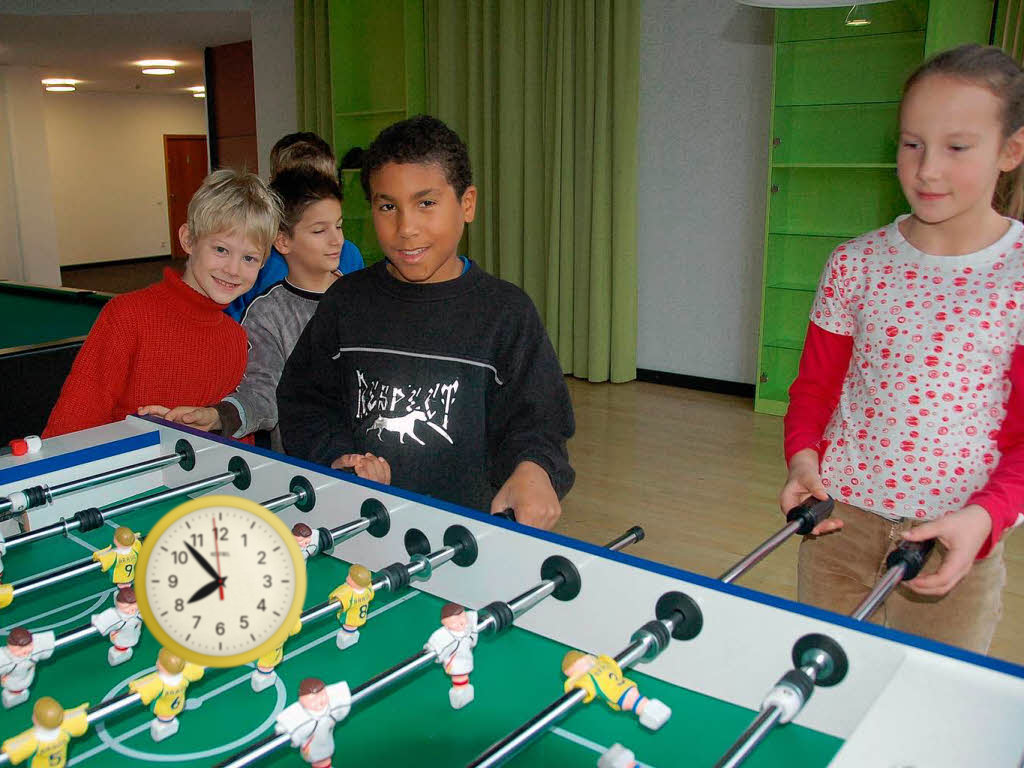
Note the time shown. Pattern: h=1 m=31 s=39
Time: h=7 m=52 s=59
